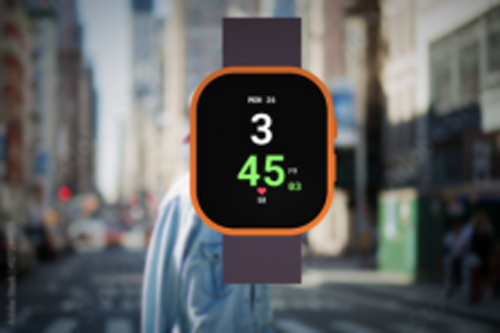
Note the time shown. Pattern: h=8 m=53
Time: h=3 m=45
